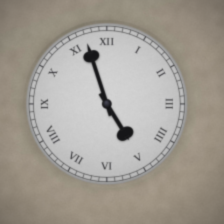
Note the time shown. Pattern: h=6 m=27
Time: h=4 m=57
